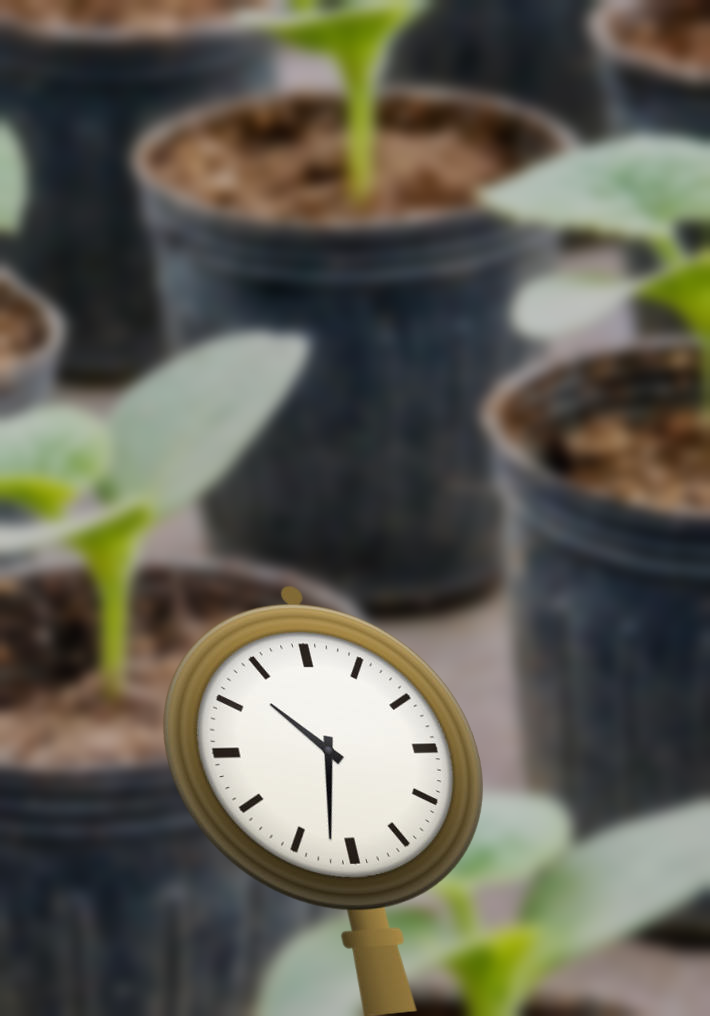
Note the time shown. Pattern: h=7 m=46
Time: h=10 m=32
